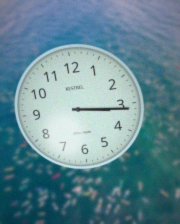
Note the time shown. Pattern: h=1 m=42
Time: h=3 m=16
